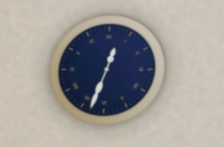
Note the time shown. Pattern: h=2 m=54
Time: h=12 m=33
